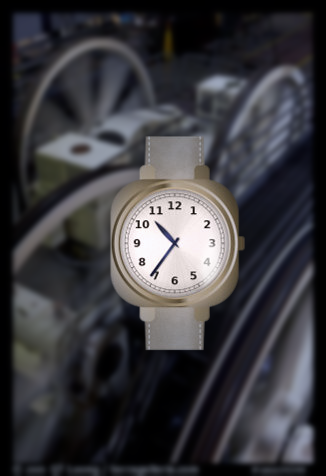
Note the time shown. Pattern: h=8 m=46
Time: h=10 m=36
